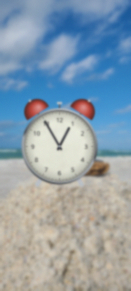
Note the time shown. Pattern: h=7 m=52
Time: h=12 m=55
